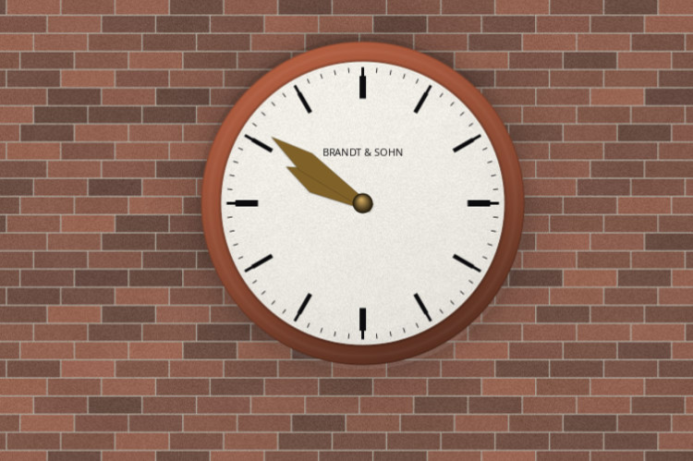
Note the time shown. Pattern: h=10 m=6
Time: h=9 m=51
